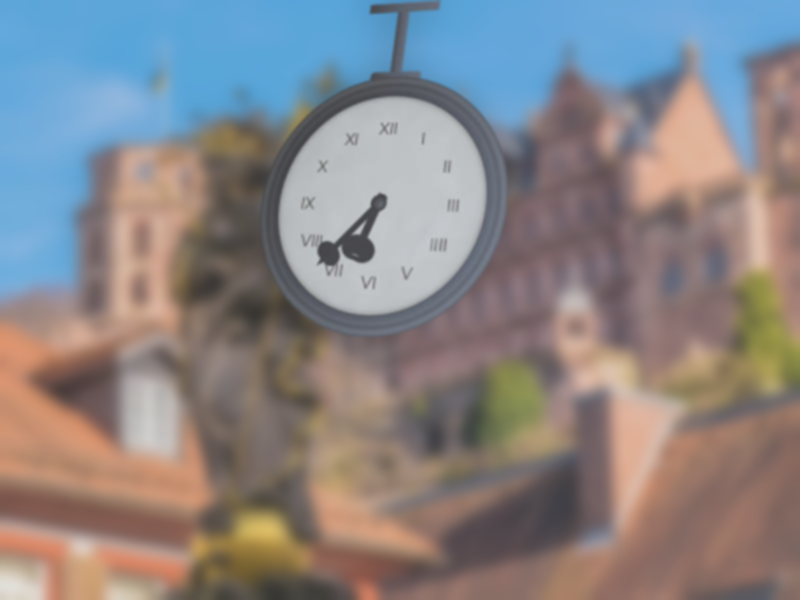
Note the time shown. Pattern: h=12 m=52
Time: h=6 m=37
